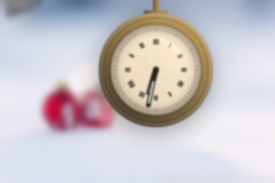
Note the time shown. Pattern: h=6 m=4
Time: h=6 m=32
